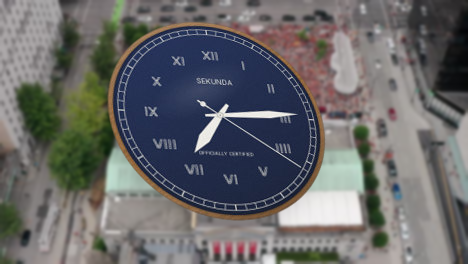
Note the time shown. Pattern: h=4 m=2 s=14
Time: h=7 m=14 s=21
